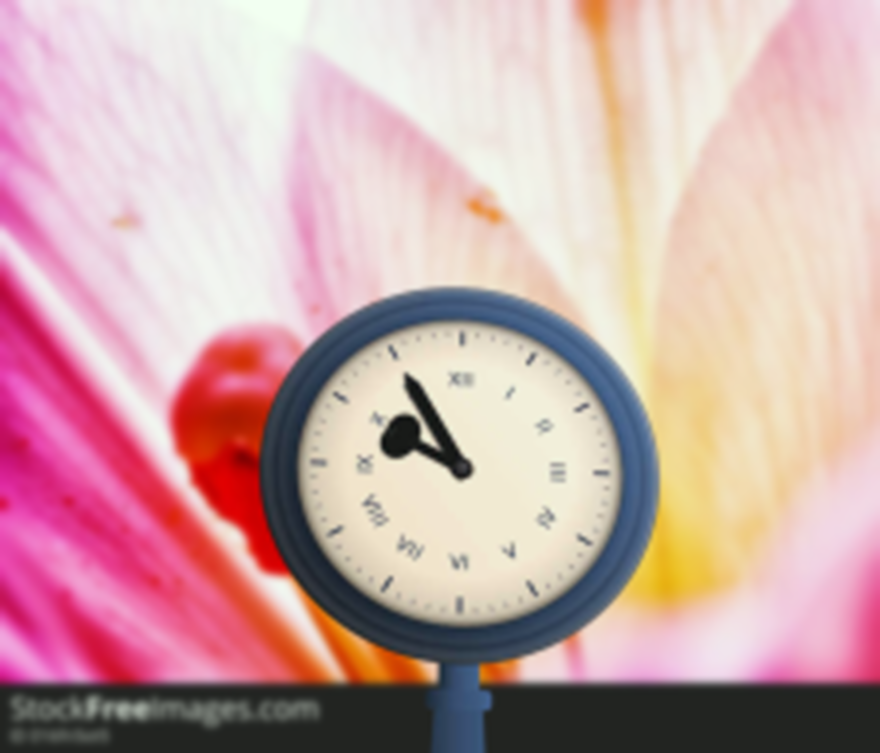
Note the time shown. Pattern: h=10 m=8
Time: h=9 m=55
